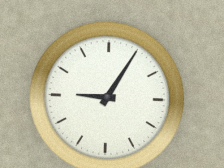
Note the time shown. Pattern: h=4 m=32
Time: h=9 m=5
